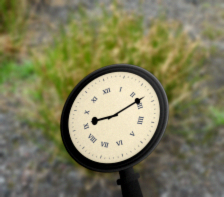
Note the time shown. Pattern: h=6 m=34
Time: h=9 m=13
